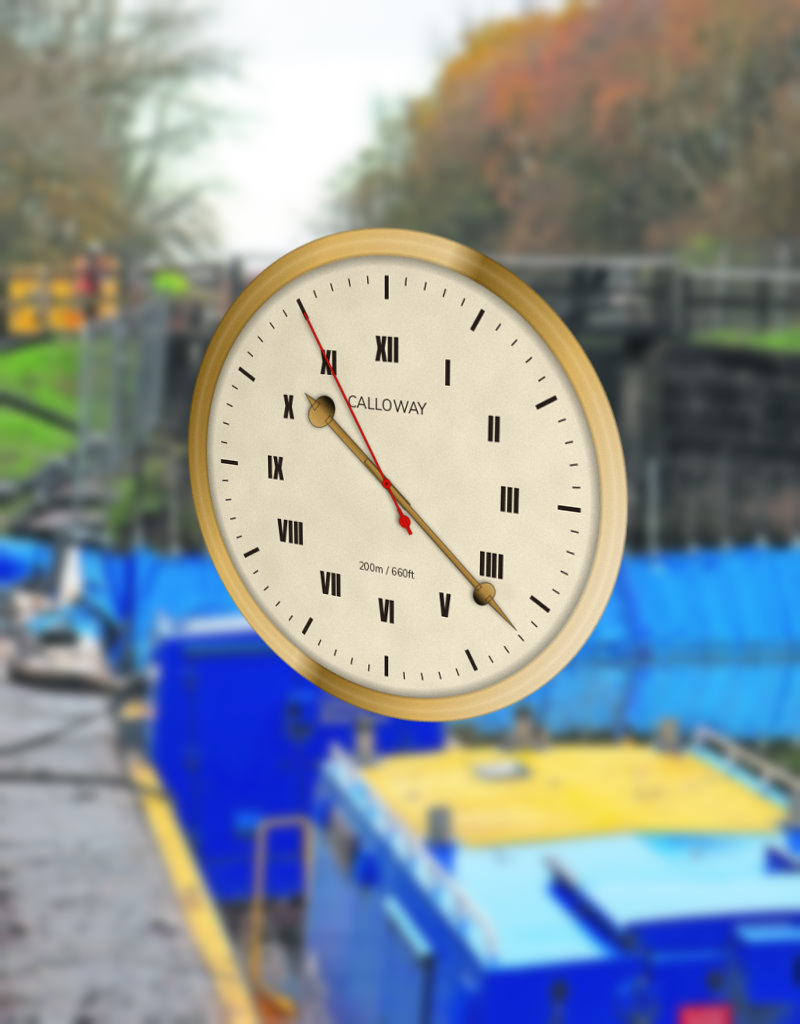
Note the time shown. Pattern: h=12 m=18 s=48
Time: h=10 m=21 s=55
